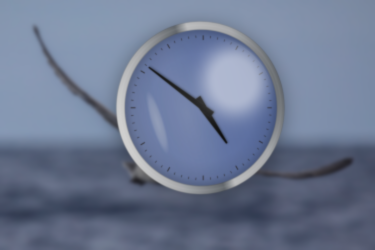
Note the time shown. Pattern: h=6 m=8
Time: h=4 m=51
